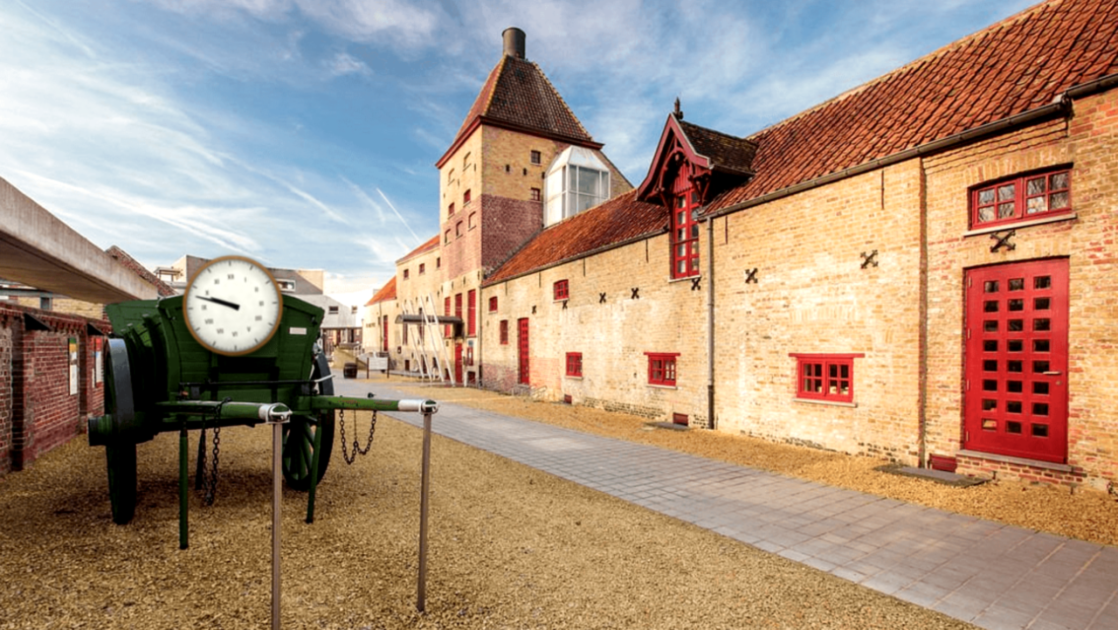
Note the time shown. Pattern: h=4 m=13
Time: h=9 m=48
